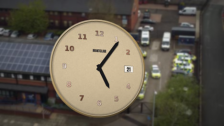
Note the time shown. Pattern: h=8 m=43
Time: h=5 m=6
